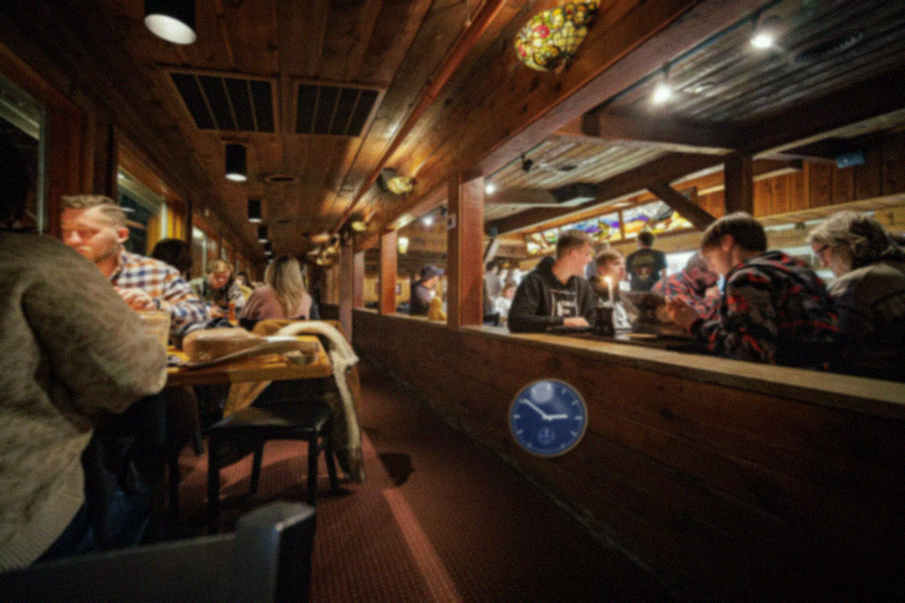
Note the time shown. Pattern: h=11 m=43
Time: h=2 m=51
